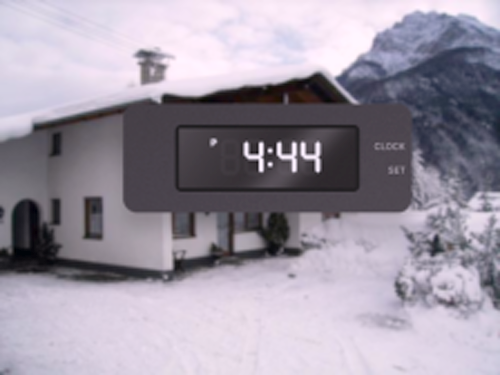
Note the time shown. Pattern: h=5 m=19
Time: h=4 m=44
